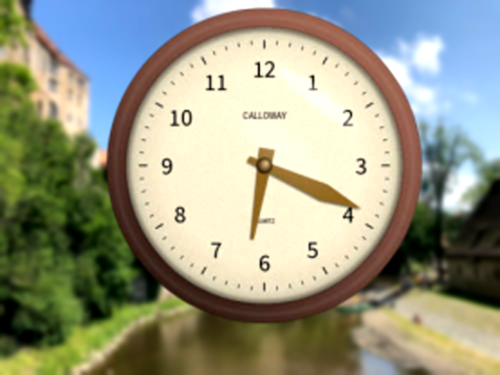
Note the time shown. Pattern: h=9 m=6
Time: h=6 m=19
